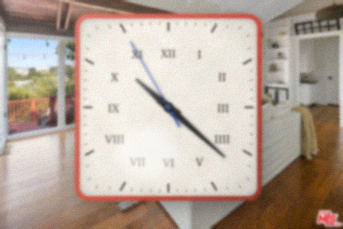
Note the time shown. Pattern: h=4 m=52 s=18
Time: h=10 m=21 s=55
